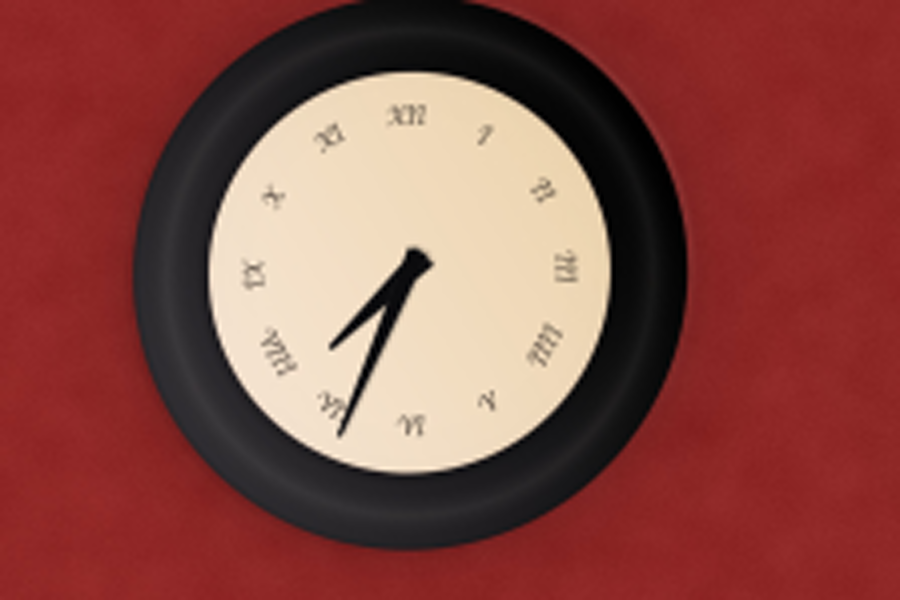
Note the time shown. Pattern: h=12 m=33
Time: h=7 m=34
